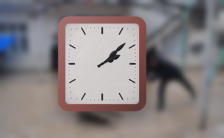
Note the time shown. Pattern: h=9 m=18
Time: h=2 m=8
